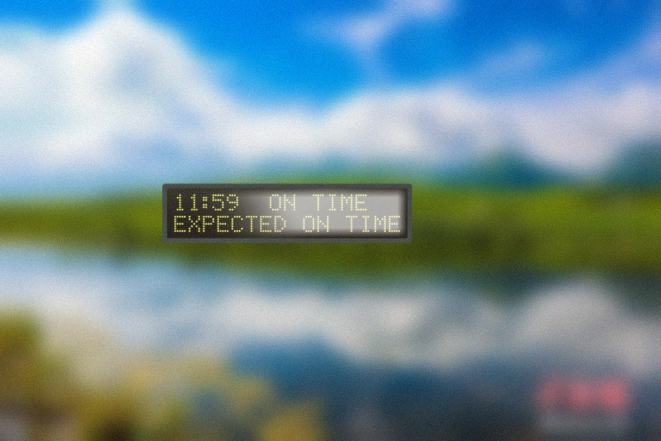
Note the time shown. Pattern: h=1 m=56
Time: h=11 m=59
